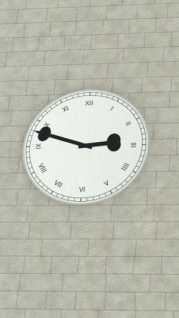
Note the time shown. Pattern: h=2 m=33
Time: h=2 m=48
